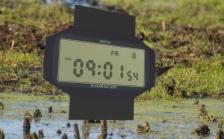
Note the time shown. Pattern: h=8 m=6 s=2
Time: h=9 m=1 s=54
